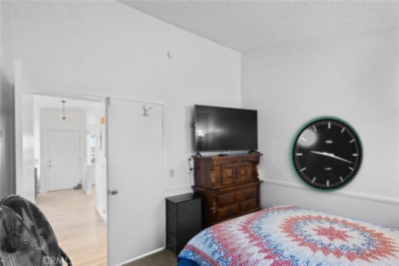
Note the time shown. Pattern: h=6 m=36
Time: h=9 m=18
